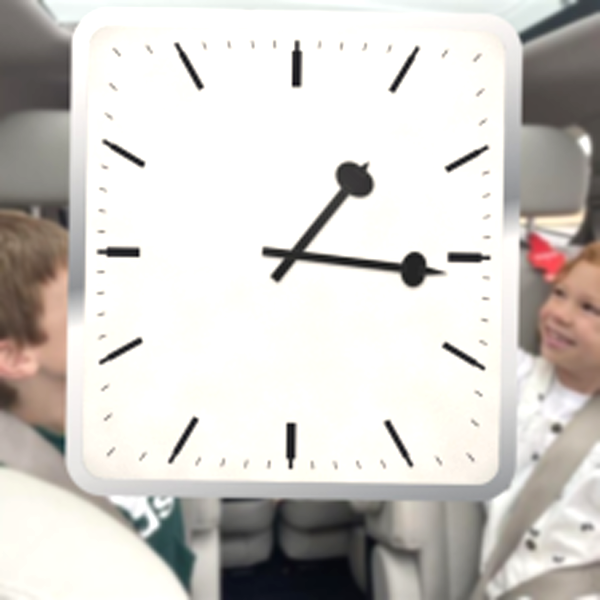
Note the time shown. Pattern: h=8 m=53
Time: h=1 m=16
